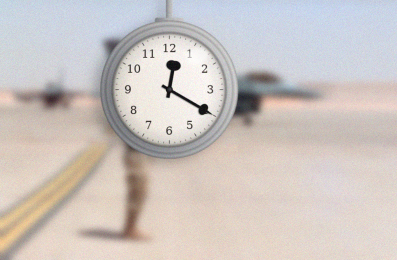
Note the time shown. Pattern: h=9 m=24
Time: h=12 m=20
